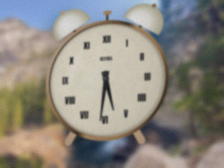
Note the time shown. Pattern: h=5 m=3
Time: h=5 m=31
